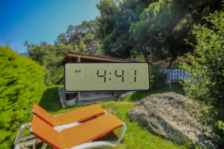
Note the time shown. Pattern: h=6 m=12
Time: h=4 m=41
